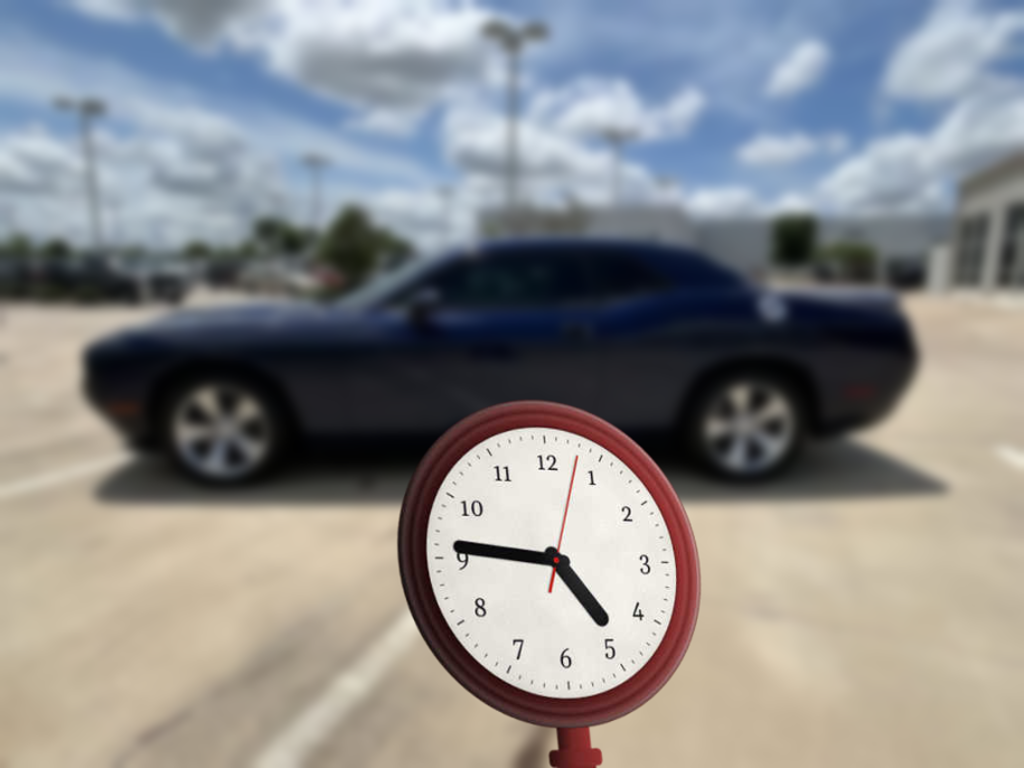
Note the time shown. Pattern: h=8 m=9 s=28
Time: h=4 m=46 s=3
